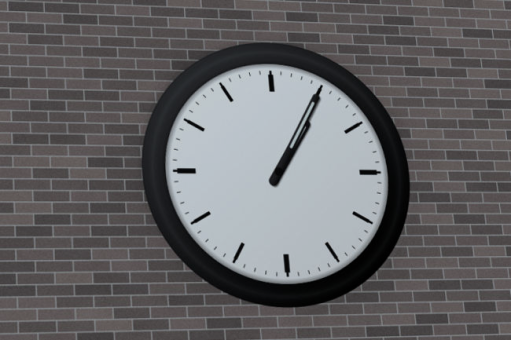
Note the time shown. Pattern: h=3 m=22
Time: h=1 m=5
